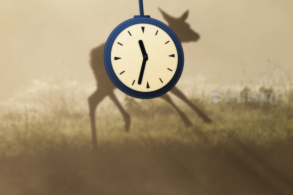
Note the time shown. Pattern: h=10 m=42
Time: h=11 m=33
